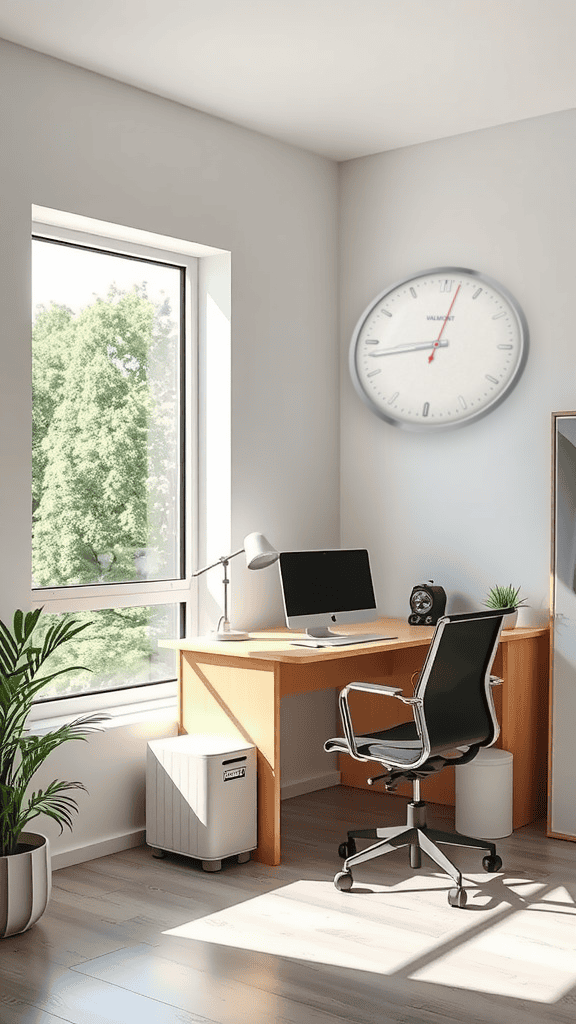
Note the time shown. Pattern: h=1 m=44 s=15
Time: h=8 m=43 s=2
